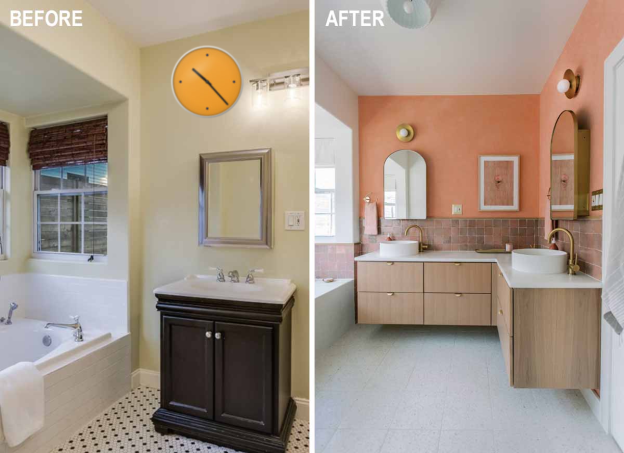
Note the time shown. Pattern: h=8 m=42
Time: h=10 m=23
